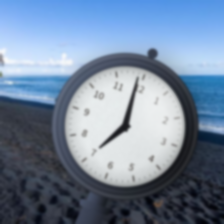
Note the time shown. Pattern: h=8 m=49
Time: h=6 m=59
